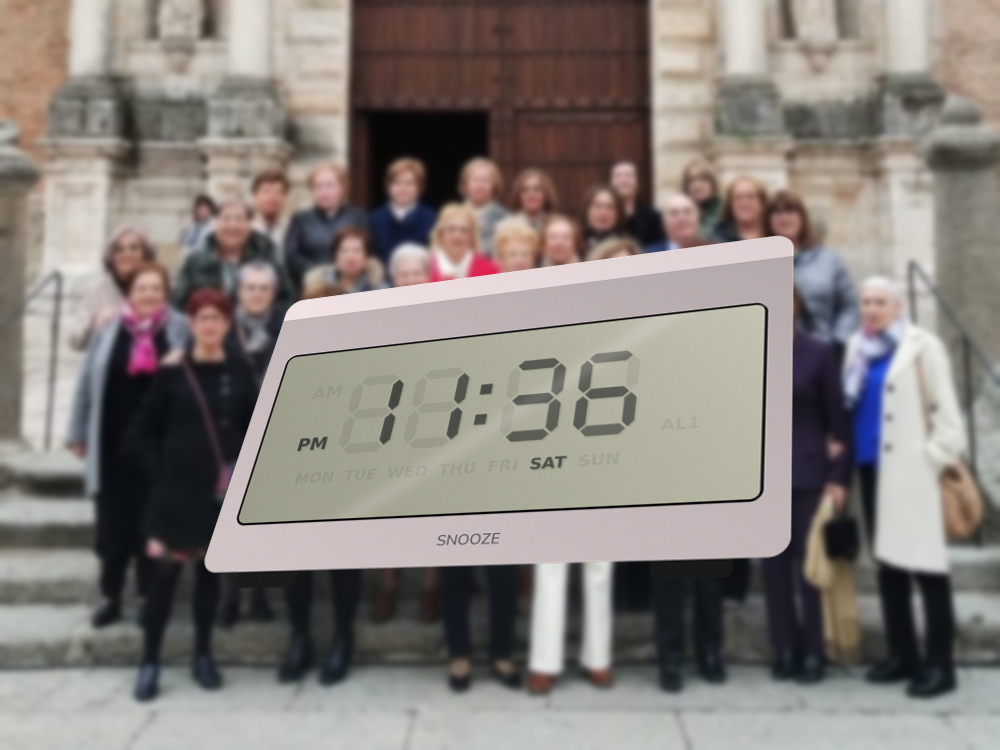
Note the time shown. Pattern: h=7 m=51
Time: h=11 m=36
